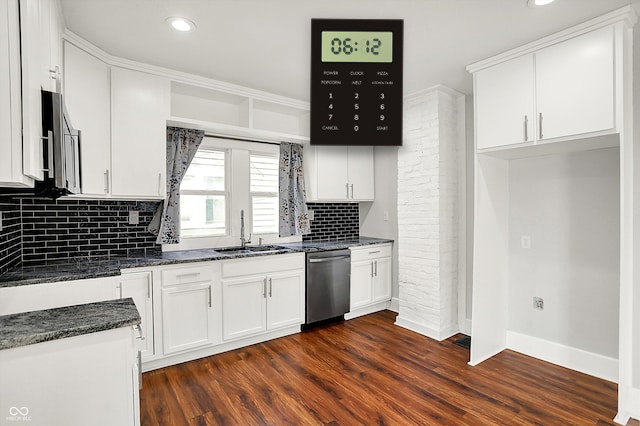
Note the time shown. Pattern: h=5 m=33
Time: h=6 m=12
